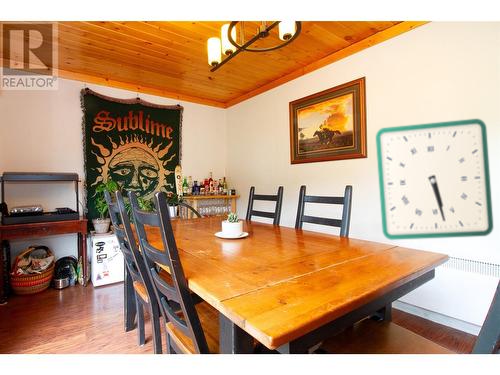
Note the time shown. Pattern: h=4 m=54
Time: h=5 m=28
